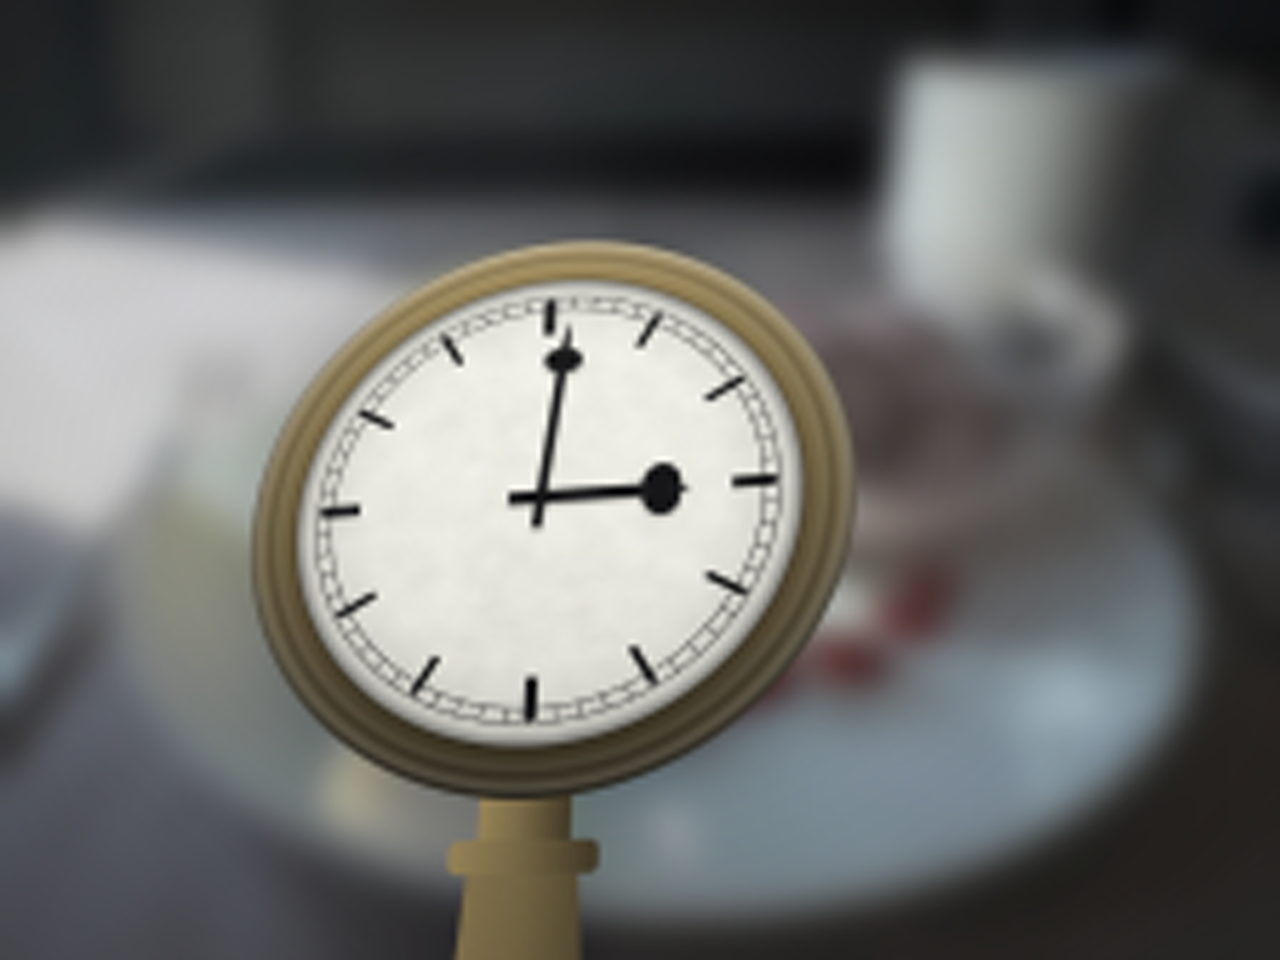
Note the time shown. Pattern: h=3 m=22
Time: h=3 m=1
